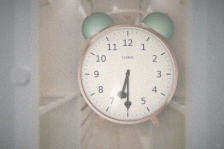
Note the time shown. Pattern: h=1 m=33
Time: h=6 m=30
